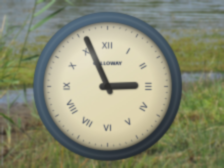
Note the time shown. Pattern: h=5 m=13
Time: h=2 m=56
